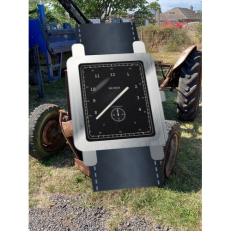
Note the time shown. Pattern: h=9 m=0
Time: h=1 m=38
